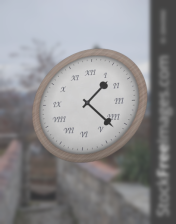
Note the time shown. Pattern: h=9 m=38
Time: h=1 m=22
